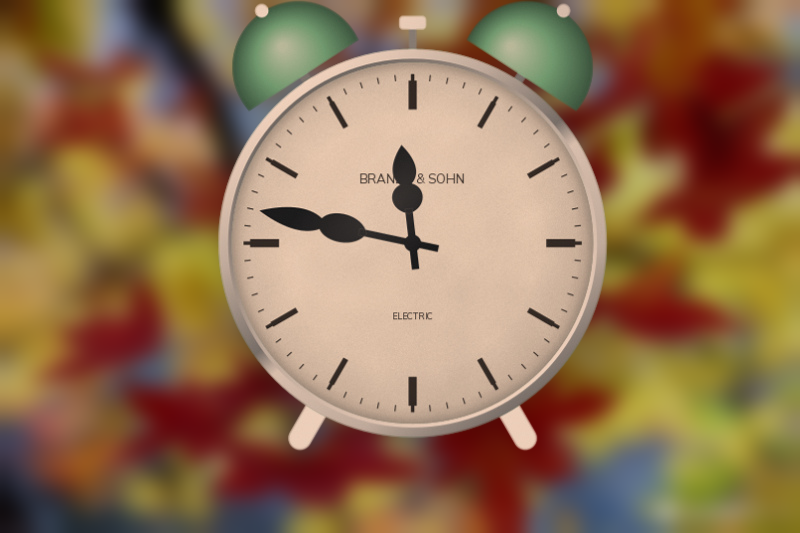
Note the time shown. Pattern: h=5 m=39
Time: h=11 m=47
